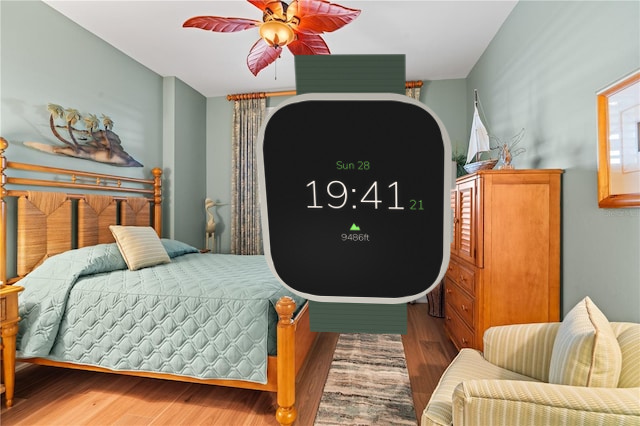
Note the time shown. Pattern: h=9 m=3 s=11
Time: h=19 m=41 s=21
